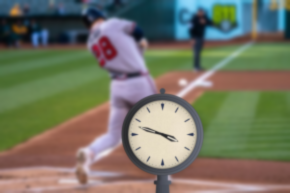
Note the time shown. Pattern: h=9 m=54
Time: h=3 m=48
